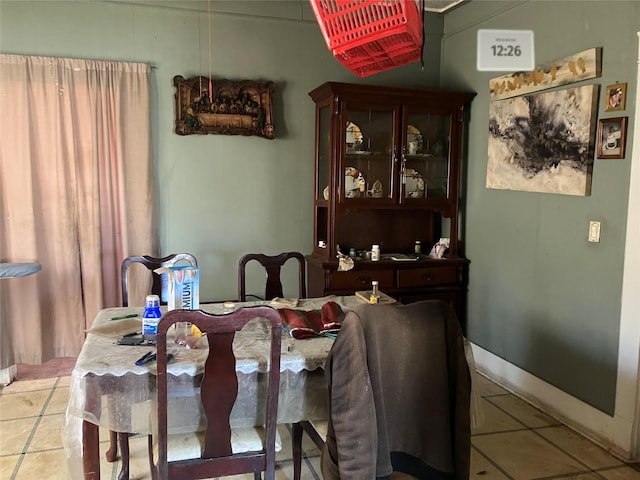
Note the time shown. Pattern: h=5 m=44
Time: h=12 m=26
